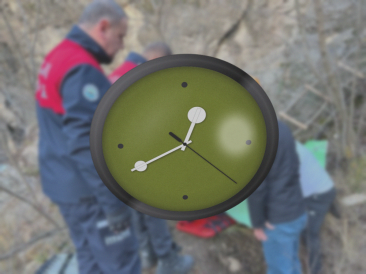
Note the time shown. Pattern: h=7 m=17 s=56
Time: h=12 m=40 s=22
